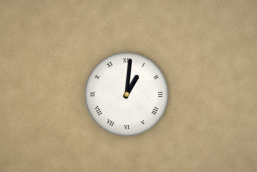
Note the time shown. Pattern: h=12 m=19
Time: h=1 m=1
